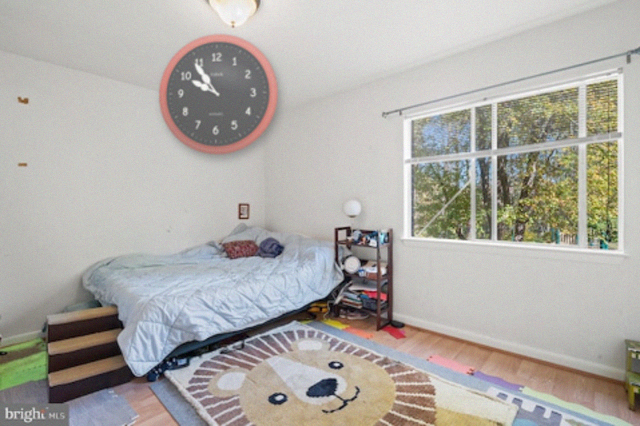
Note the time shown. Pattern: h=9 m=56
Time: h=9 m=54
